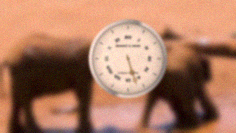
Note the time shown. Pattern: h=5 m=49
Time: h=5 m=27
